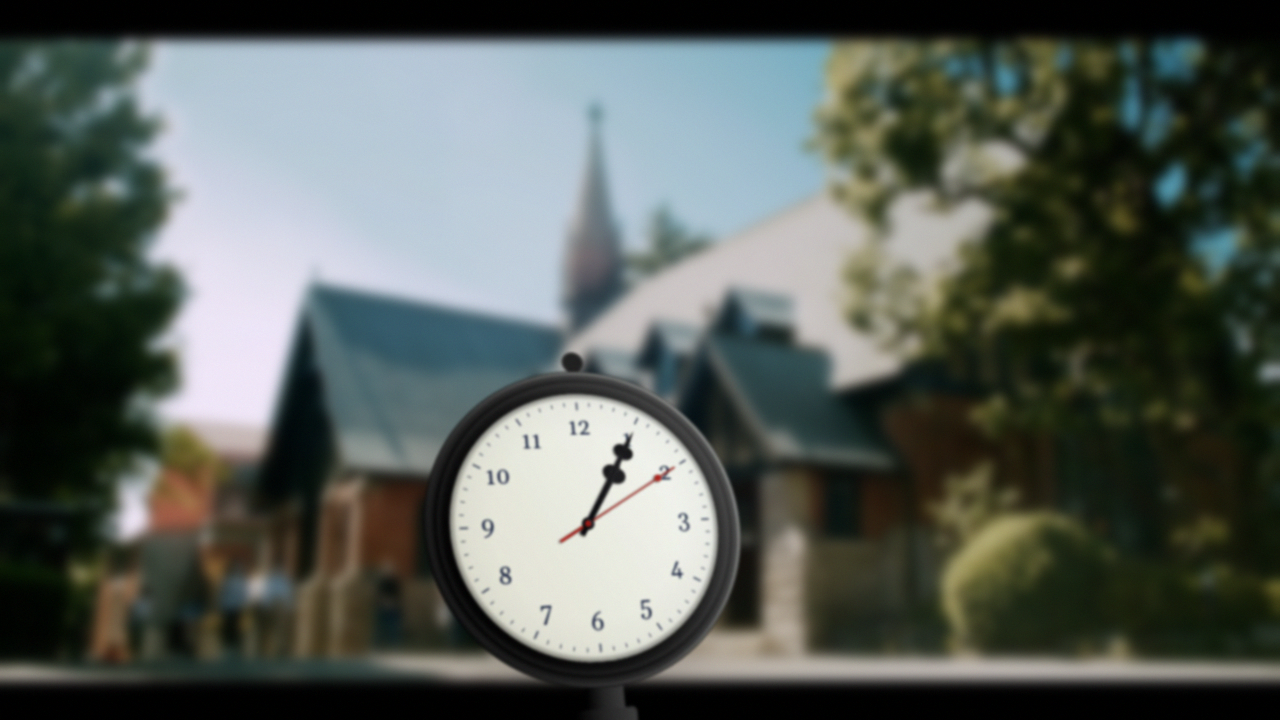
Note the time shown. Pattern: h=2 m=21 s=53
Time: h=1 m=5 s=10
